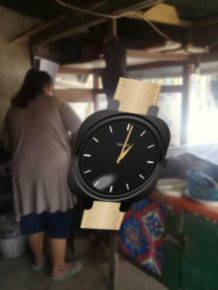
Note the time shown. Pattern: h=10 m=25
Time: h=1 m=1
